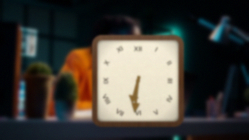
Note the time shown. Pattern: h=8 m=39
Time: h=6 m=31
